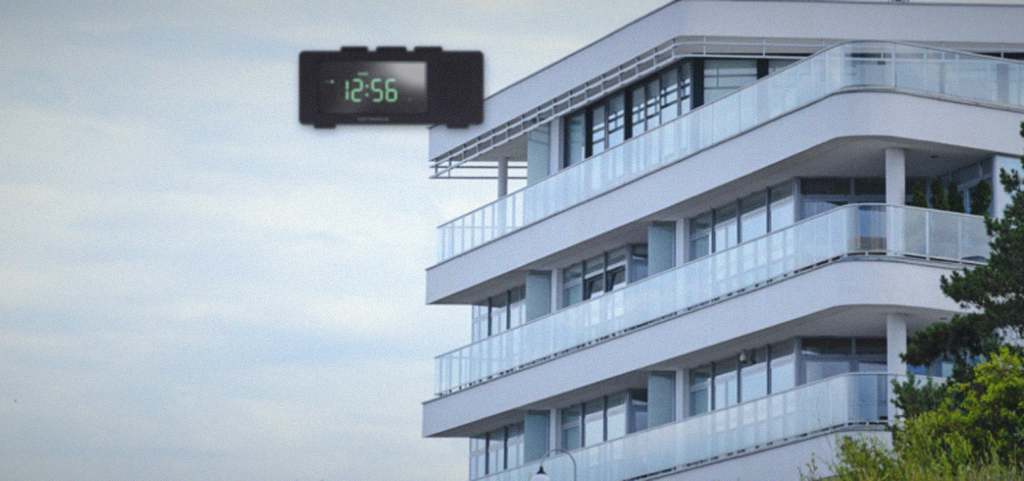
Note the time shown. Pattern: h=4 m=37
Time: h=12 m=56
